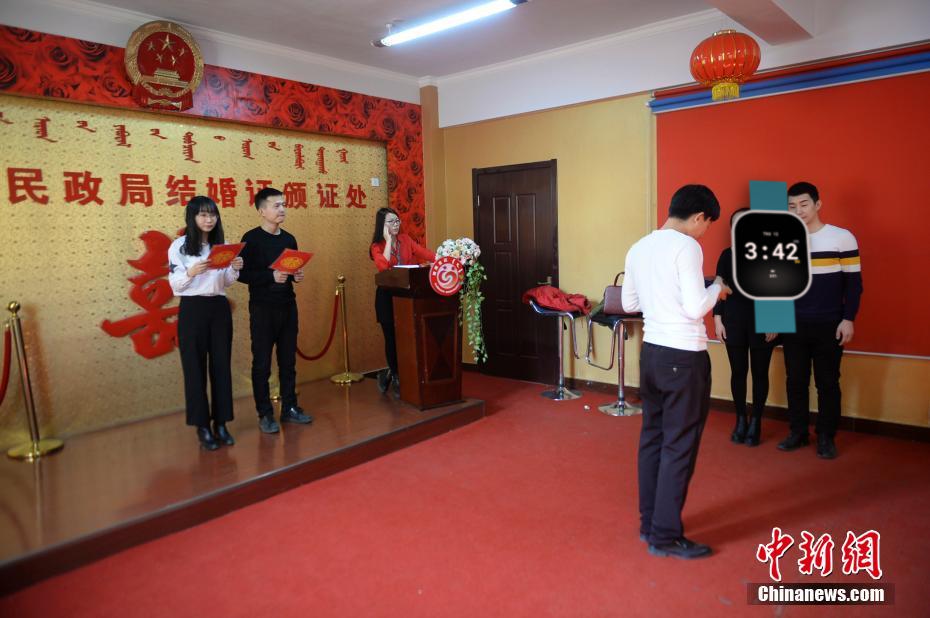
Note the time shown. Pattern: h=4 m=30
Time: h=3 m=42
